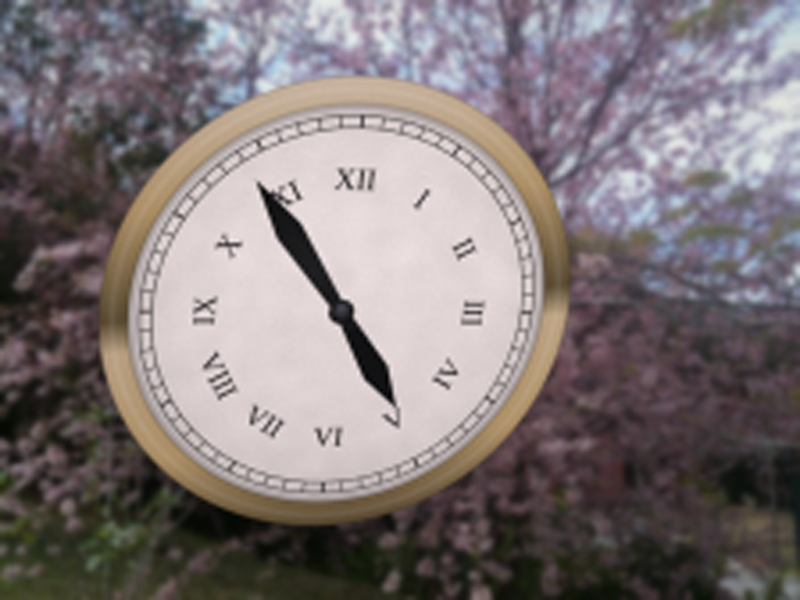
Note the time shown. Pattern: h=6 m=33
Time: h=4 m=54
